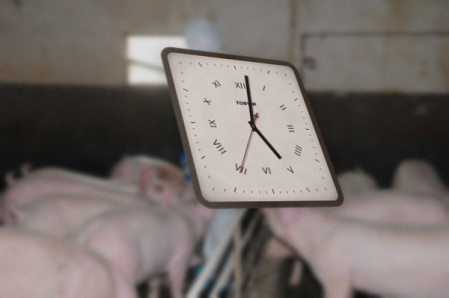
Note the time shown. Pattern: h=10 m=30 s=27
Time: h=5 m=1 s=35
